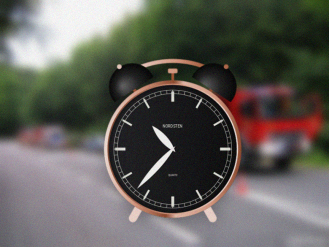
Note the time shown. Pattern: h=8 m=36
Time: h=10 m=37
